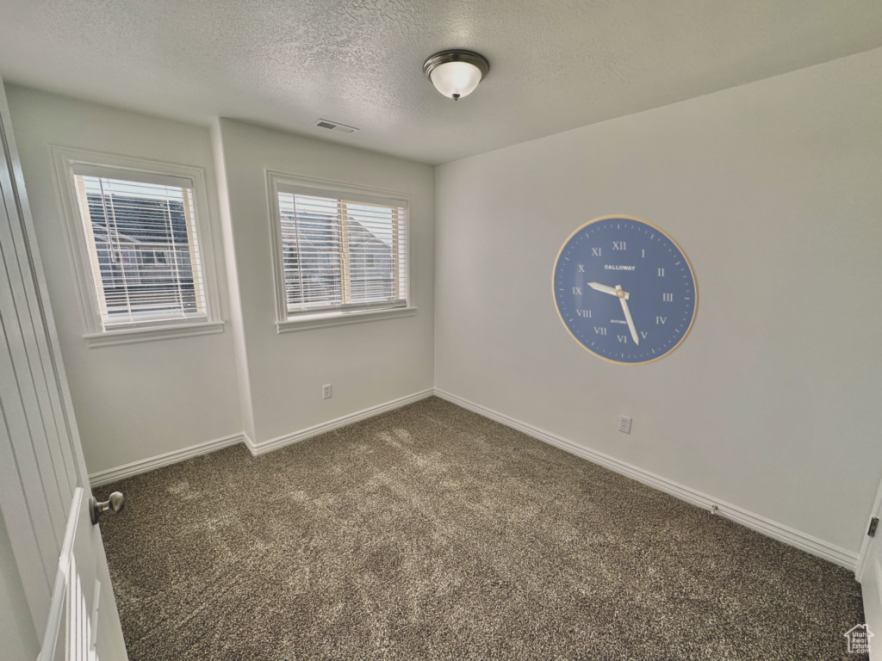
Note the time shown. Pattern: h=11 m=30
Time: h=9 m=27
